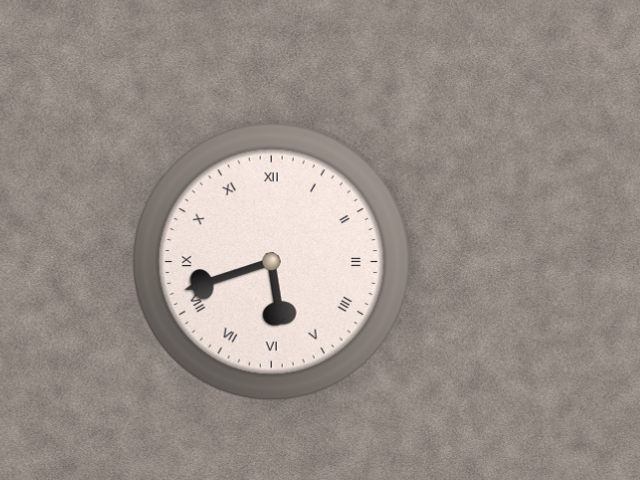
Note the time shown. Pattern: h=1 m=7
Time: h=5 m=42
